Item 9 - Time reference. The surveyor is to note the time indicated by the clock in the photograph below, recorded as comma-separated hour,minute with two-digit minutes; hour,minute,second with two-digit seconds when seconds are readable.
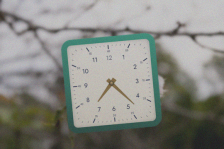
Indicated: 7,23
